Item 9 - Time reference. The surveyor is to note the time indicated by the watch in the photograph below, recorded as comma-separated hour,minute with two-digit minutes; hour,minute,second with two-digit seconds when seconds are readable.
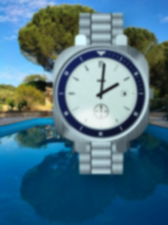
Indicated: 2,01
